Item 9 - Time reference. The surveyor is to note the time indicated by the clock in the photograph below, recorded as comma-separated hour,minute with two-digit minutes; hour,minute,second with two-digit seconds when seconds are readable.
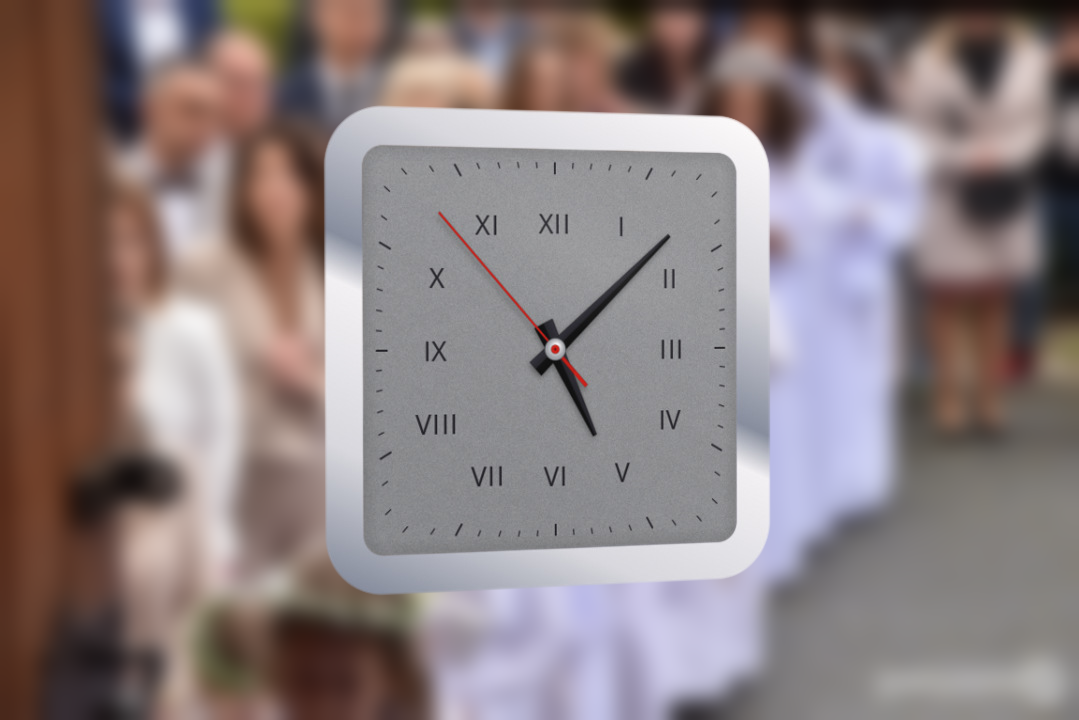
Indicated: 5,07,53
